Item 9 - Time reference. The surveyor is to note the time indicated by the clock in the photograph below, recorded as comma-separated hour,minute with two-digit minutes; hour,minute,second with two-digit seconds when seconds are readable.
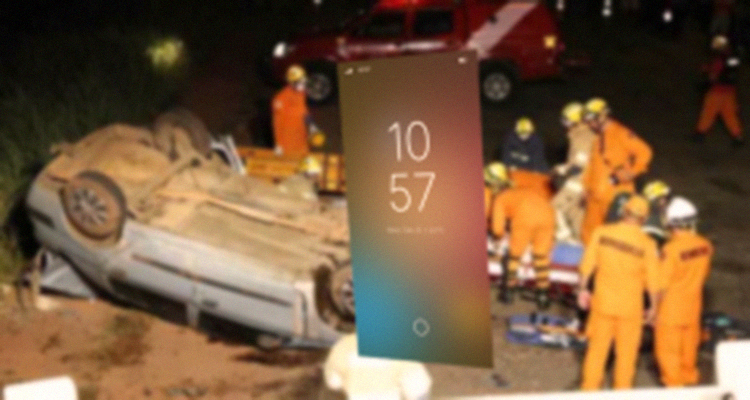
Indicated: 10,57
